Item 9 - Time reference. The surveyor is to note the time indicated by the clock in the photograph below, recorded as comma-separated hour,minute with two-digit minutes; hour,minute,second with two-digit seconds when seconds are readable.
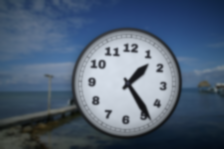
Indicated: 1,24
